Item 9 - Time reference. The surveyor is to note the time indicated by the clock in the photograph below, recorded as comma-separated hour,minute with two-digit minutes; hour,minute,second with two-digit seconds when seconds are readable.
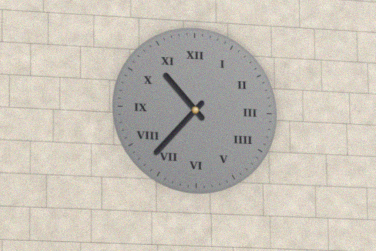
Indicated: 10,37
